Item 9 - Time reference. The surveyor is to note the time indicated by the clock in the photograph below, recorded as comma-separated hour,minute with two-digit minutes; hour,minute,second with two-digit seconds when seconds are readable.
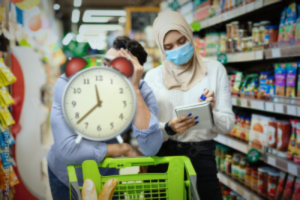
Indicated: 11,38
